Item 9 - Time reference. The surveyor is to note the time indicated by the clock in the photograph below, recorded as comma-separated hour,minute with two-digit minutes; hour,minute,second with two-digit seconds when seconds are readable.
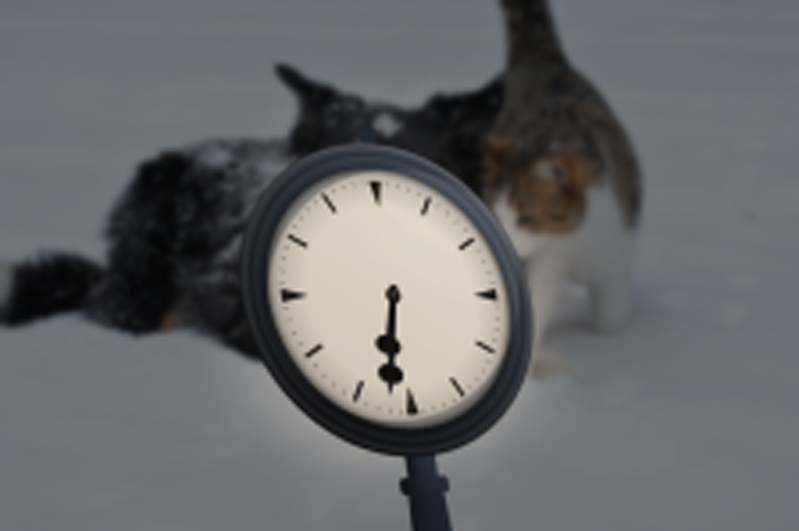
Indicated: 6,32
